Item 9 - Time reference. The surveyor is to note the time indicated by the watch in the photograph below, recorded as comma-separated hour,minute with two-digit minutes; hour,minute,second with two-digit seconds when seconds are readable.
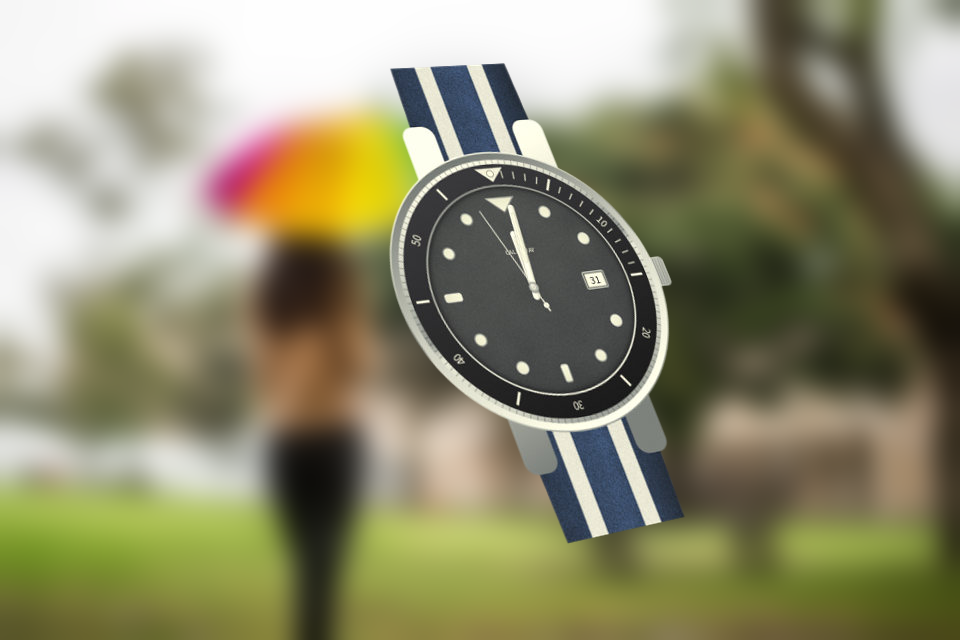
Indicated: 12,00,57
